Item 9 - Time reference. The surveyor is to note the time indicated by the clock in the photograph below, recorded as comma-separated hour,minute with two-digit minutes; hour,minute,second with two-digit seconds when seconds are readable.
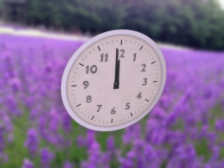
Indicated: 11,59
